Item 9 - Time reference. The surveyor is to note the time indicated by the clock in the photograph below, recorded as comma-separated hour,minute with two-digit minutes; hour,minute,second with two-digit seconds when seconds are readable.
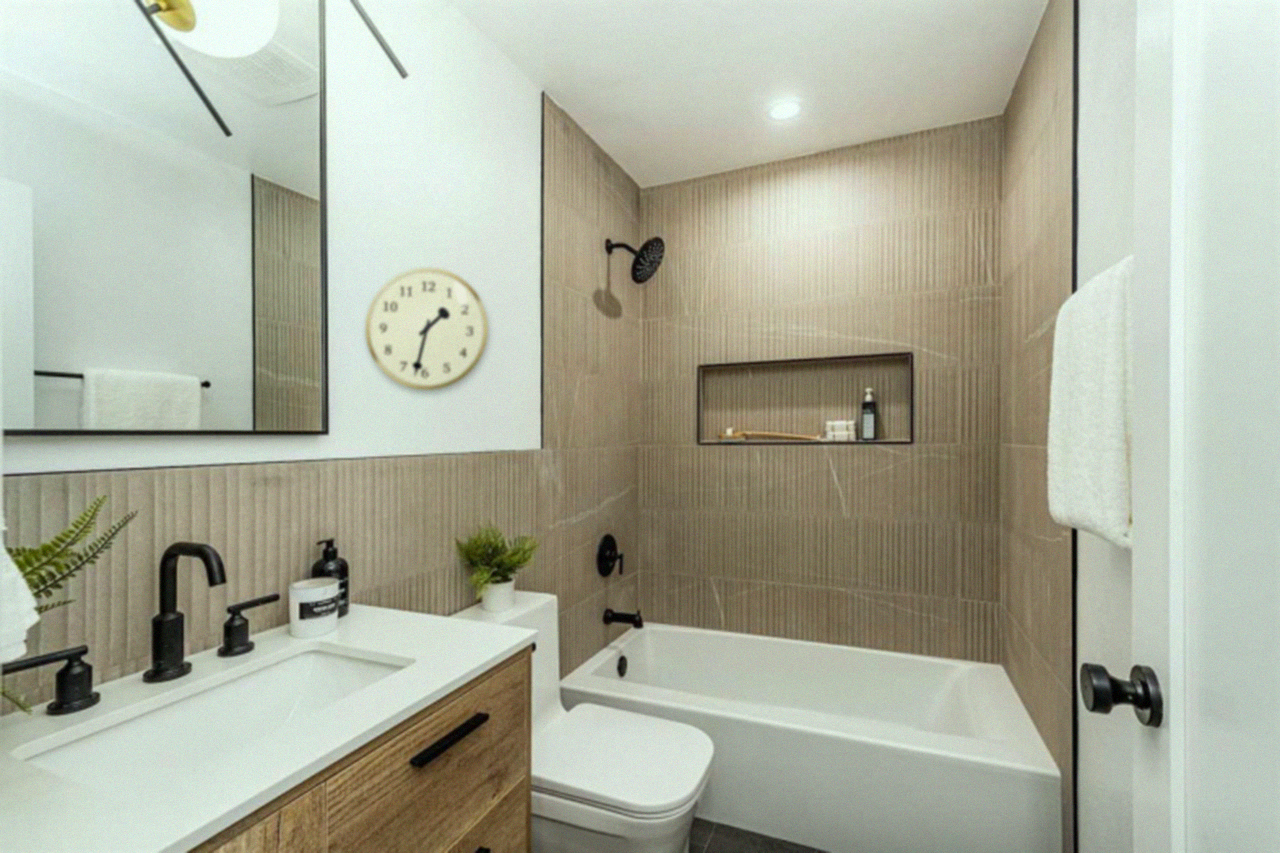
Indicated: 1,32
